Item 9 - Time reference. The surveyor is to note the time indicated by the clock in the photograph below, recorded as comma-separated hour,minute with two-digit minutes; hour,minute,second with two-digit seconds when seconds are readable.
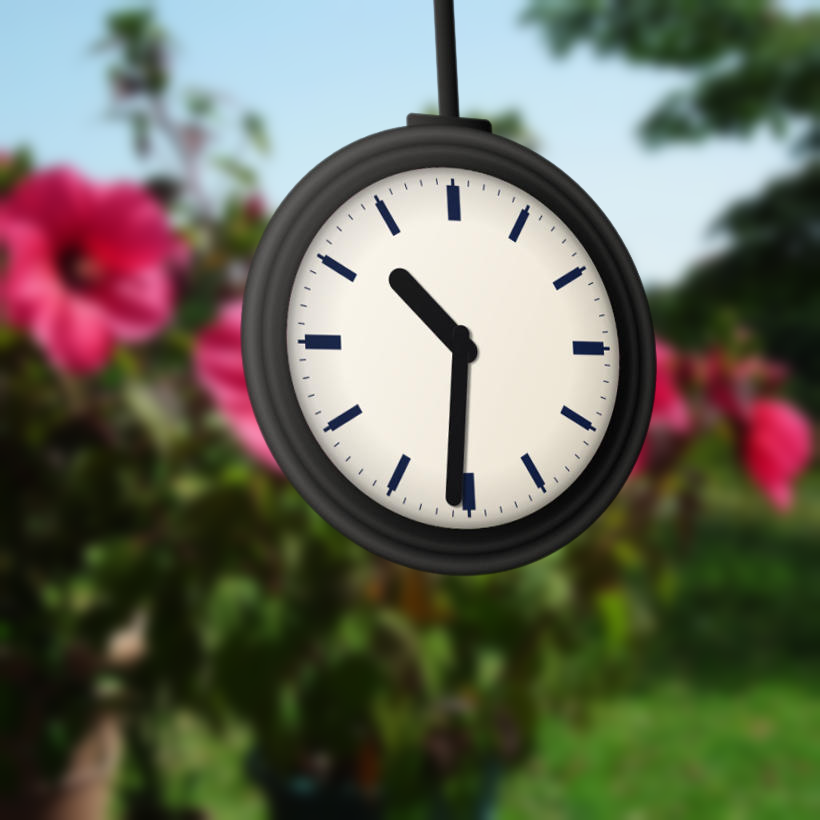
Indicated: 10,31
